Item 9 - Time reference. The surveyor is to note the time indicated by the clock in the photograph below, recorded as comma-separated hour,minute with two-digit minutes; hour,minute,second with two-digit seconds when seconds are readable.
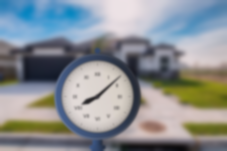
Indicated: 8,08
